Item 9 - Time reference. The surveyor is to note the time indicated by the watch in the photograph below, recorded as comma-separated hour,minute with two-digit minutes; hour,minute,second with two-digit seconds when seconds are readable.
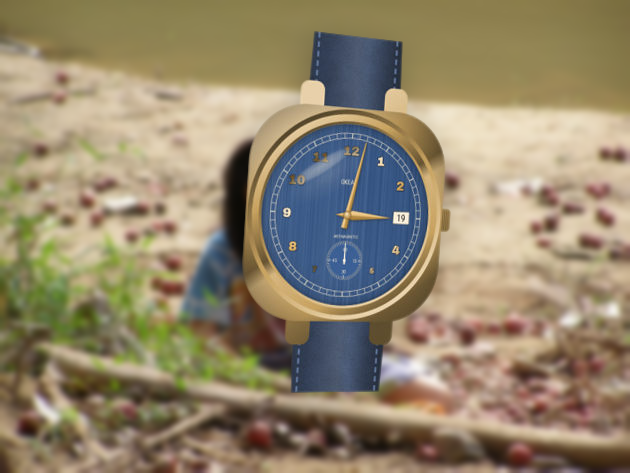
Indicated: 3,02
